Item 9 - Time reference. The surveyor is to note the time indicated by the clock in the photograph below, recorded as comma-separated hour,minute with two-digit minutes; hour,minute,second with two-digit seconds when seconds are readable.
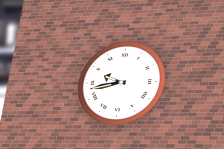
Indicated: 9,43
